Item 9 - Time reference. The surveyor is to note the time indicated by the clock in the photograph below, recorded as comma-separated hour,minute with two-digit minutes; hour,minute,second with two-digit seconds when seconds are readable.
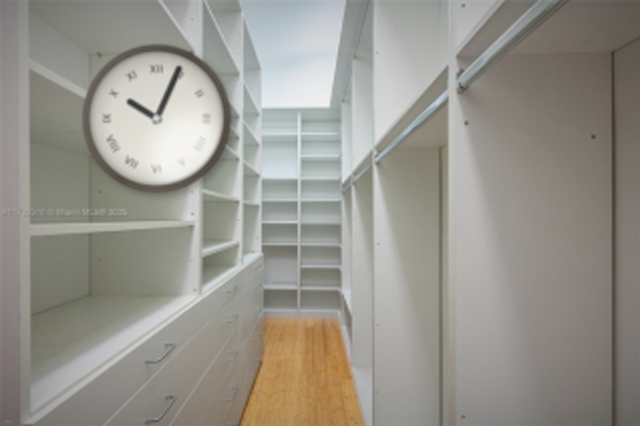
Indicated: 10,04
